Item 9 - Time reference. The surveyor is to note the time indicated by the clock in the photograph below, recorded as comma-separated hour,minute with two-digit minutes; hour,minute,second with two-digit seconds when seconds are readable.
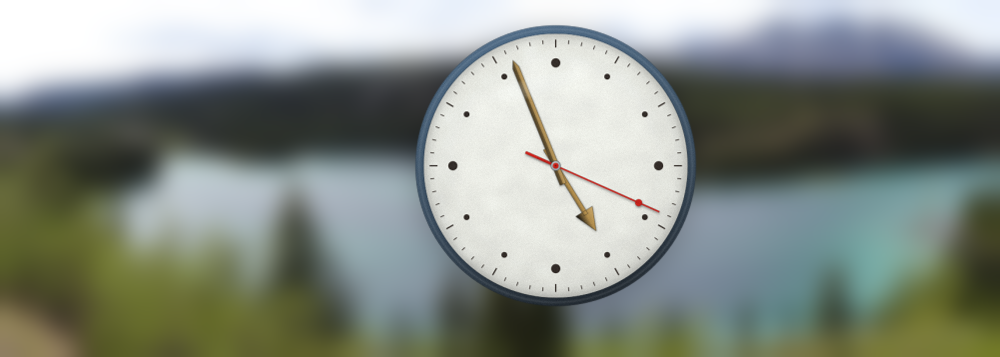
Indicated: 4,56,19
